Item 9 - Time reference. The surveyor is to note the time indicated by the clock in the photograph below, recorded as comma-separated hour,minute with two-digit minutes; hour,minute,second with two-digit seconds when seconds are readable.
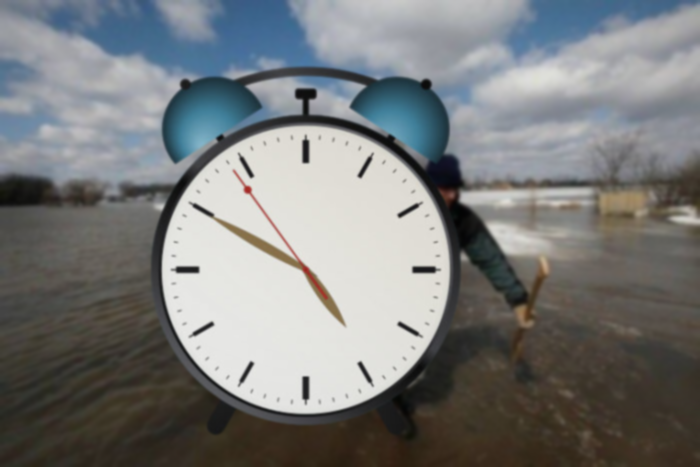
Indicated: 4,49,54
